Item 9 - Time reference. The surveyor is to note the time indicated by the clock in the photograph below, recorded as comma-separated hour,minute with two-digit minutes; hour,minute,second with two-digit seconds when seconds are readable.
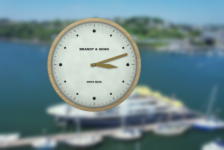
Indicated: 3,12
